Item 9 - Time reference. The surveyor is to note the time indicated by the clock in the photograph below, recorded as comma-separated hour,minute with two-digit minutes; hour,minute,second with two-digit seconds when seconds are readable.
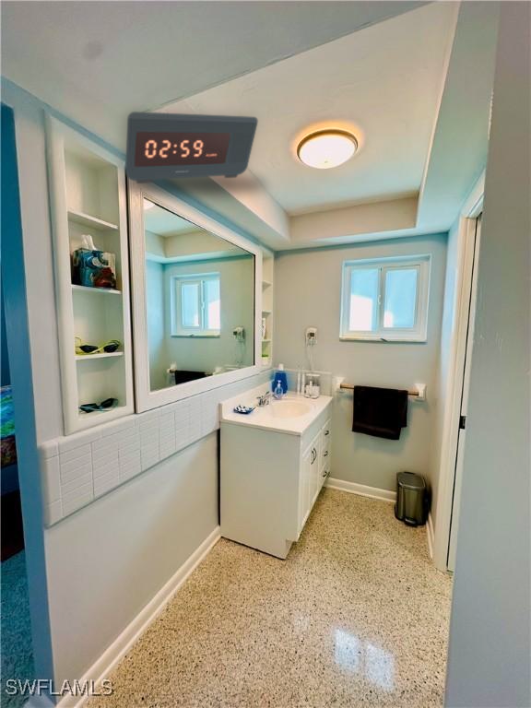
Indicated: 2,59
